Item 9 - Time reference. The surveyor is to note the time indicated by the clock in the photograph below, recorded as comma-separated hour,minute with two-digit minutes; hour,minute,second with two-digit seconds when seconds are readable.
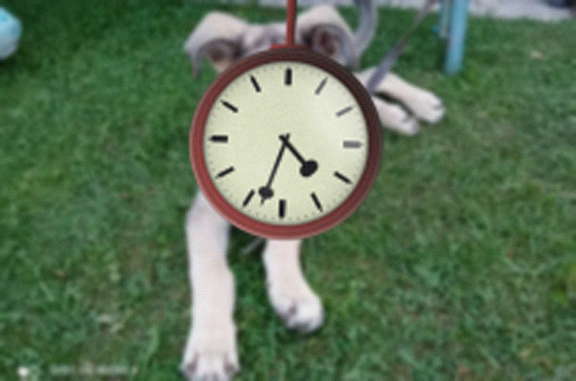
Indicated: 4,33
